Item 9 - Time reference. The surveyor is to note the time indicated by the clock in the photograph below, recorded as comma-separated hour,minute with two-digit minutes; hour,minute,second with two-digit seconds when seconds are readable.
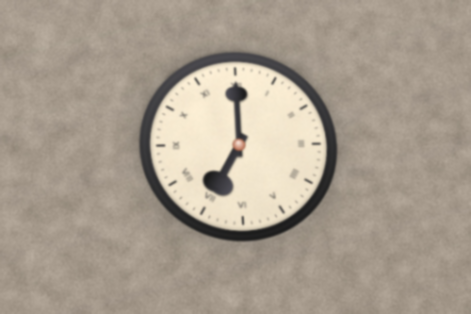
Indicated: 7,00
